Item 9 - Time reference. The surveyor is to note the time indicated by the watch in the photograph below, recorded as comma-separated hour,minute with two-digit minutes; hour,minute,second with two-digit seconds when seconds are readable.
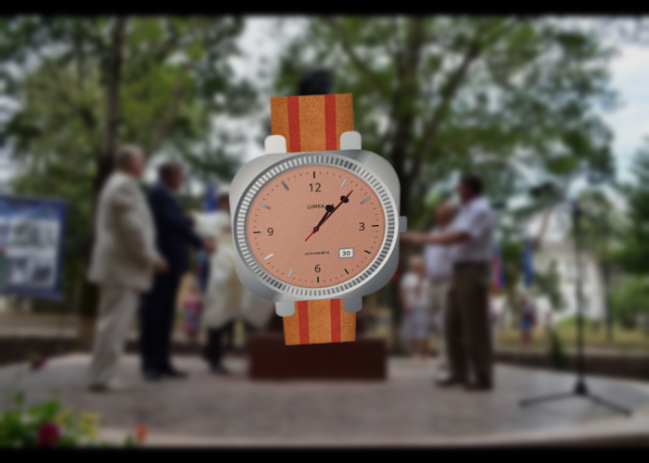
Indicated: 1,07,07
